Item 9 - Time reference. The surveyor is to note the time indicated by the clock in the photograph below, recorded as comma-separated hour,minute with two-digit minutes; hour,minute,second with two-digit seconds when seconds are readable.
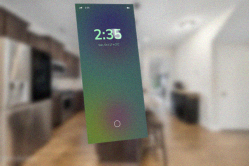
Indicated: 2,35
